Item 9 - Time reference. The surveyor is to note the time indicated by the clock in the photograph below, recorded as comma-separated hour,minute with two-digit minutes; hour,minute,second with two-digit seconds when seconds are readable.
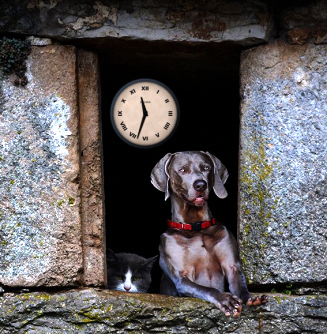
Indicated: 11,33
